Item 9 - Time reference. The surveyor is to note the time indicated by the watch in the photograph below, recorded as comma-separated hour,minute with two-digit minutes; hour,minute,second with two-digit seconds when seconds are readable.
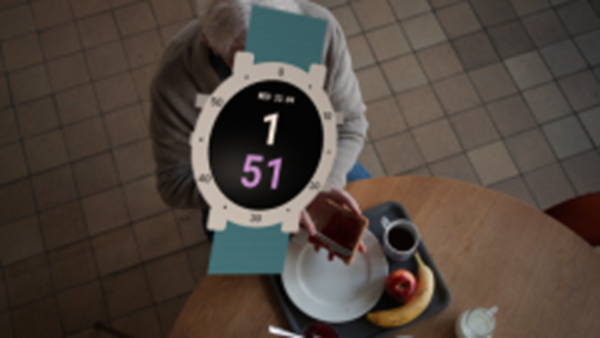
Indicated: 1,51
